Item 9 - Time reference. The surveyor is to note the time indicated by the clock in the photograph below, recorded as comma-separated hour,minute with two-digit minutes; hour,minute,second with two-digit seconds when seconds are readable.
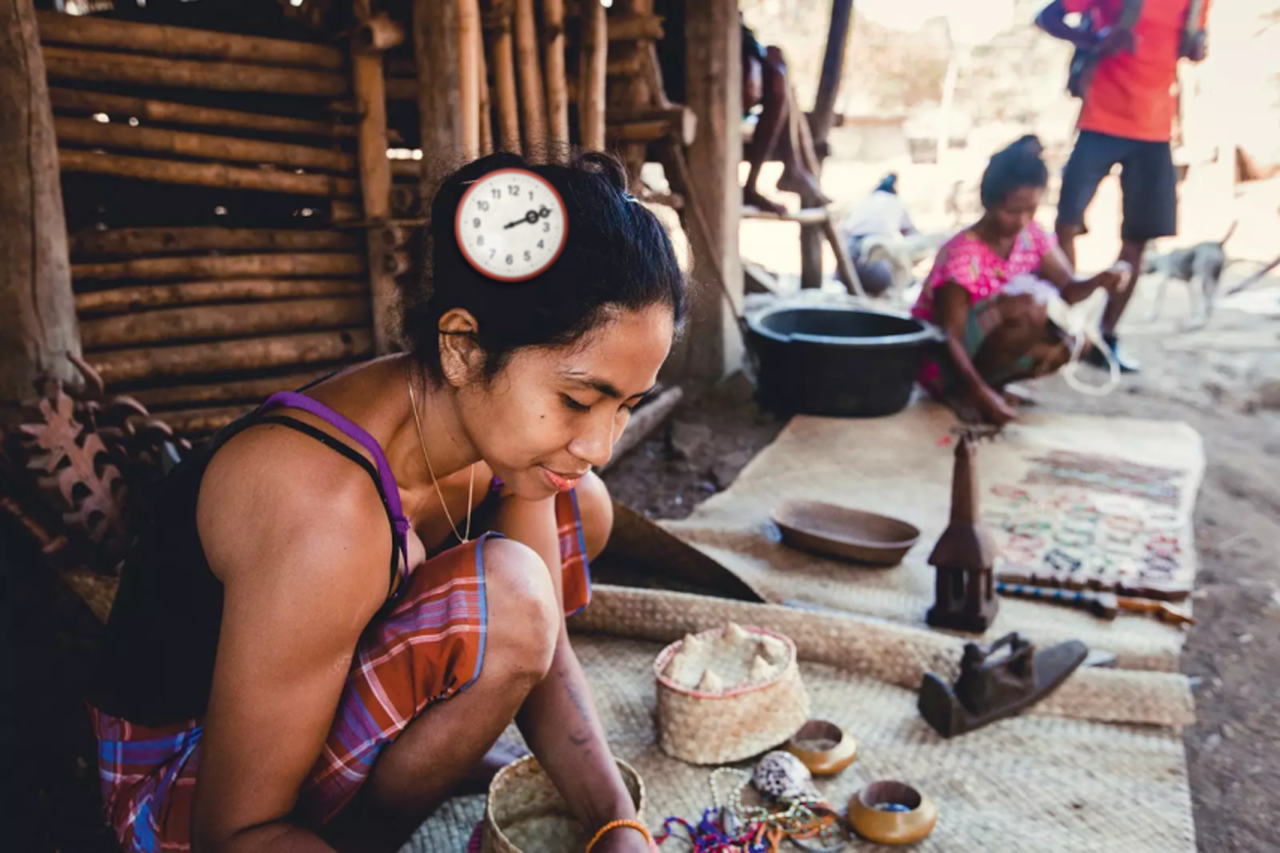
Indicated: 2,11
